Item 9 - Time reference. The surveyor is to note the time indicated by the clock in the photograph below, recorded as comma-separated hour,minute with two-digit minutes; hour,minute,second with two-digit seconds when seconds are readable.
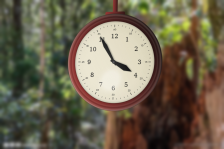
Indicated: 3,55
